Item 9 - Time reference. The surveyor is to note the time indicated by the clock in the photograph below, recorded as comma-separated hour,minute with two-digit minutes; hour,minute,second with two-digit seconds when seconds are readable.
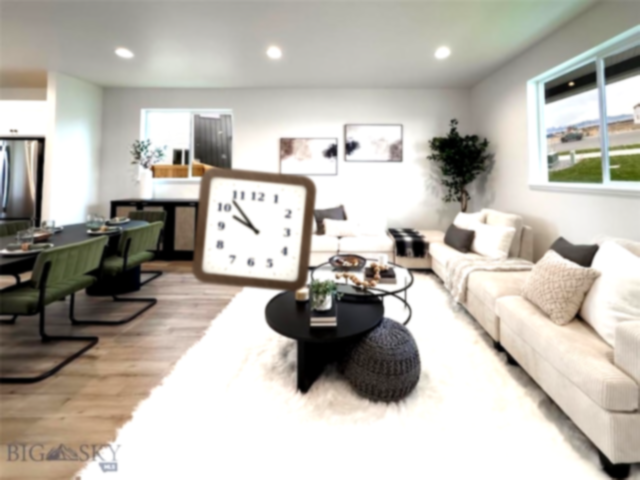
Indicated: 9,53
